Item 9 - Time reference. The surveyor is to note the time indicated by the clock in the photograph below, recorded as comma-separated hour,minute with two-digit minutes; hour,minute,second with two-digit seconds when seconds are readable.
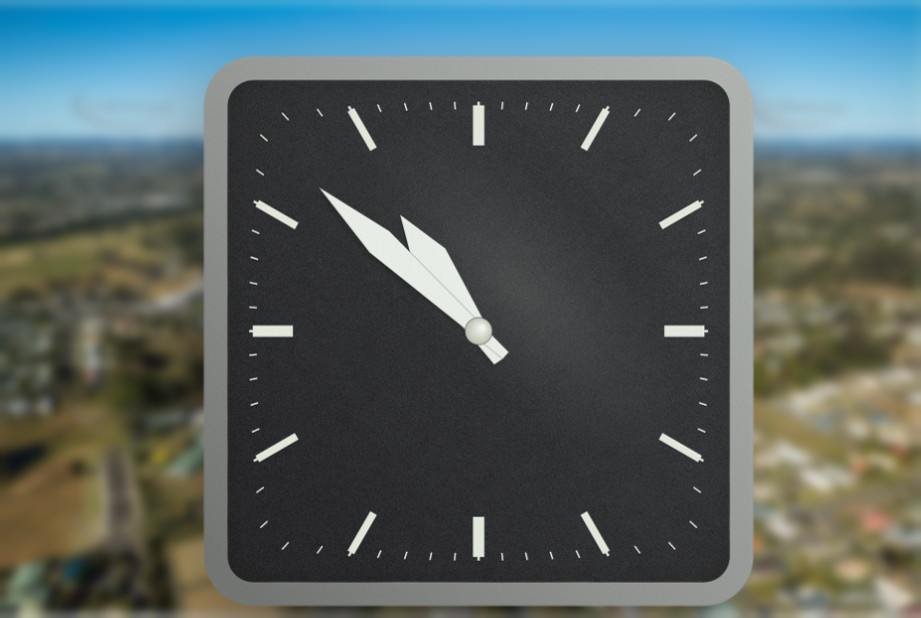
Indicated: 10,52
